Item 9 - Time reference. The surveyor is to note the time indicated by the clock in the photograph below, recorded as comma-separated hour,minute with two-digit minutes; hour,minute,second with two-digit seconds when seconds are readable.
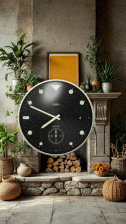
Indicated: 7,49
